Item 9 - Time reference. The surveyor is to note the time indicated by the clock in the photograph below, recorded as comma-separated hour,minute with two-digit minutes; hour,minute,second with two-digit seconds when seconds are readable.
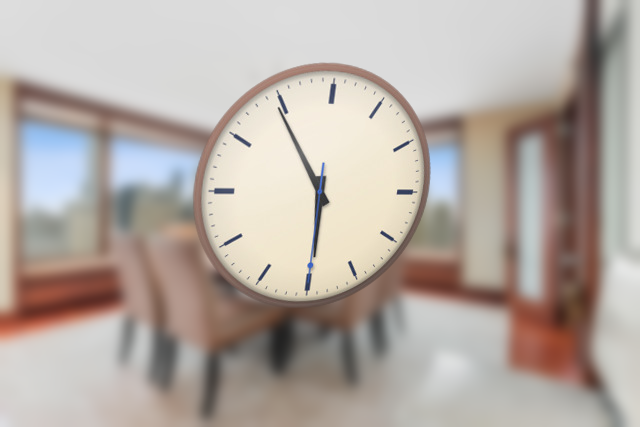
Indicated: 5,54,30
